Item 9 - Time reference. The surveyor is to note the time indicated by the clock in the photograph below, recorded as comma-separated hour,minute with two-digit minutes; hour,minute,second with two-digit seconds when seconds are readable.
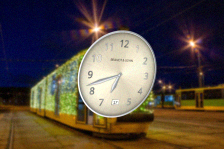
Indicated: 6,42
